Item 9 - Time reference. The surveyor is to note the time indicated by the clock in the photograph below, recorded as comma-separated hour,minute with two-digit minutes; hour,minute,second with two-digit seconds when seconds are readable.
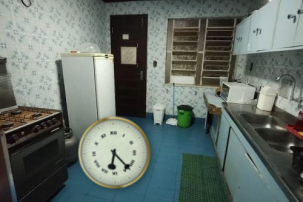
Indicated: 6,23
